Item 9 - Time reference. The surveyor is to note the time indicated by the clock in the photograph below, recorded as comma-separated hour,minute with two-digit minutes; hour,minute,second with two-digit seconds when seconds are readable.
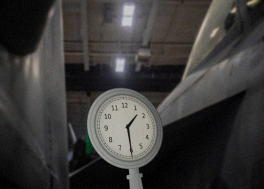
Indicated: 1,30
